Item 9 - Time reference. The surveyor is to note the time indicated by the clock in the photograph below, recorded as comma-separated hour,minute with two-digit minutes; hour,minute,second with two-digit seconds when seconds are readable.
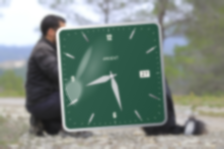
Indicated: 8,28
